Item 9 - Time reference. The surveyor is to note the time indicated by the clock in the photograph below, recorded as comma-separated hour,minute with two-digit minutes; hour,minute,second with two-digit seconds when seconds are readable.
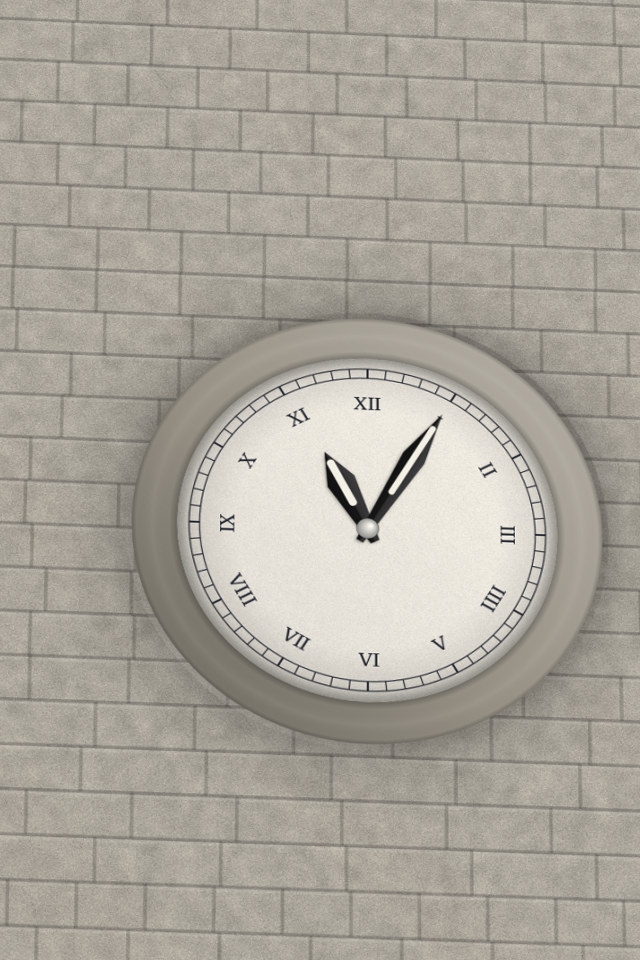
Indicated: 11,05
